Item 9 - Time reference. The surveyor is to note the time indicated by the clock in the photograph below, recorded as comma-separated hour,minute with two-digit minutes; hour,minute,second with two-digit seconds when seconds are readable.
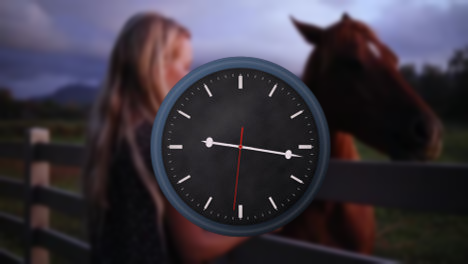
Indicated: 9,16,31
